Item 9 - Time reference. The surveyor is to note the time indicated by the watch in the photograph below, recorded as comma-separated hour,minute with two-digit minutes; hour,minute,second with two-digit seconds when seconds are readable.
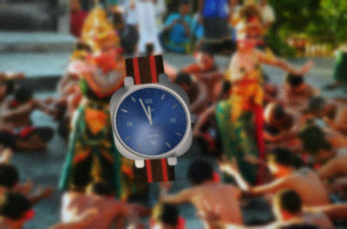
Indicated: 11,57
